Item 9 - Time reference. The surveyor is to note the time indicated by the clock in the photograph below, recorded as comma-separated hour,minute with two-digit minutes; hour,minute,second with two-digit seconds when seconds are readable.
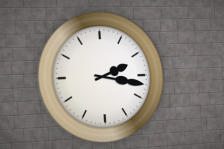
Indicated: 2,17
